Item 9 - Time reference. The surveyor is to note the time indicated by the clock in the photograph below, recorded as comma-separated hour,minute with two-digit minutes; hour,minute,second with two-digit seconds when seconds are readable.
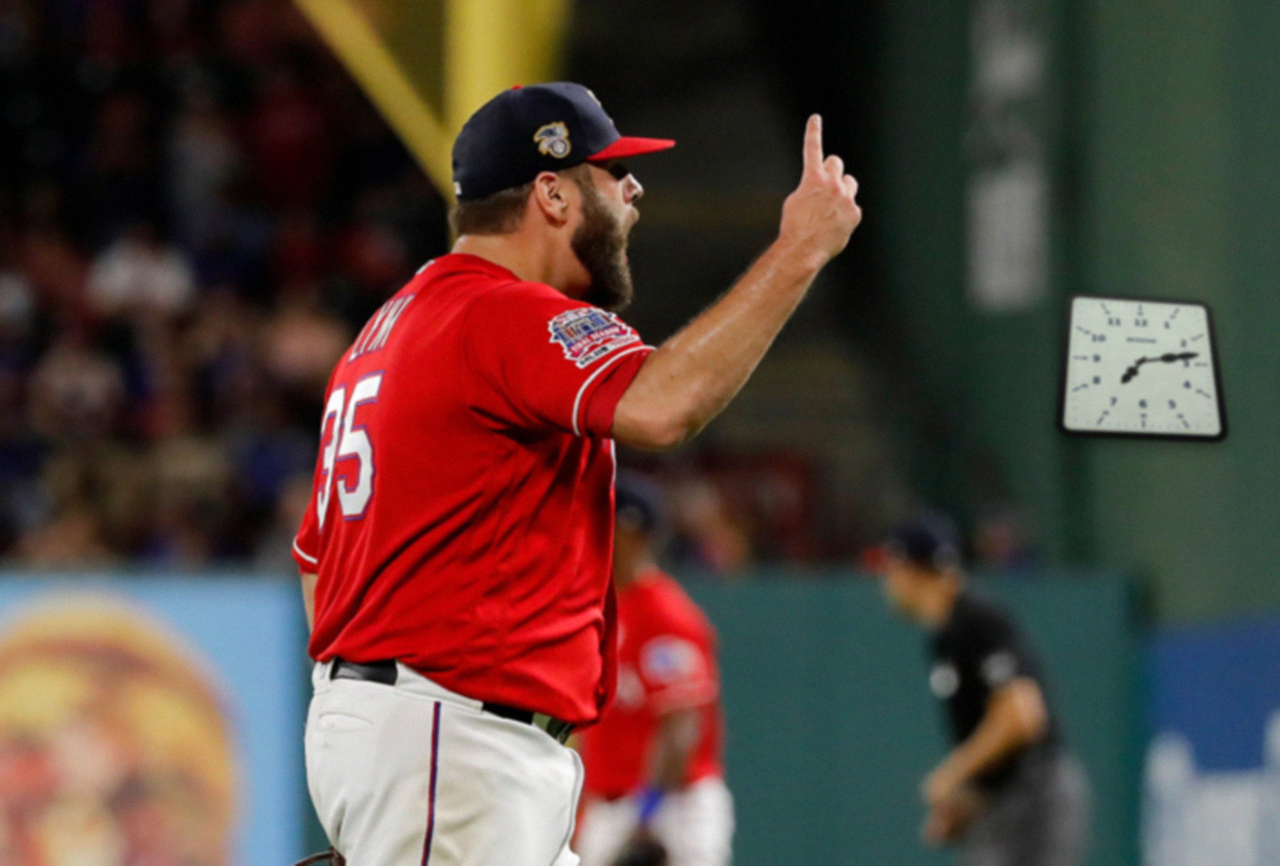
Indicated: 7,13
